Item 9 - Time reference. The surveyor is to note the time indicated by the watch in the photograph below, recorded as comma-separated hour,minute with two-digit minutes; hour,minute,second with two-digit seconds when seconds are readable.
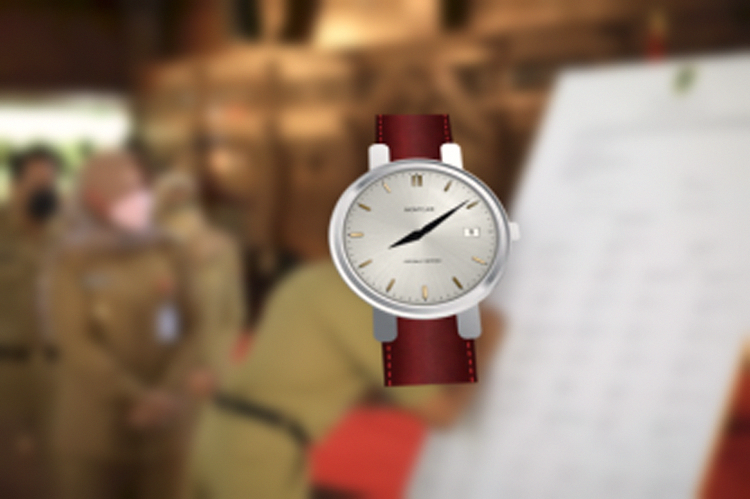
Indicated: 8,09
